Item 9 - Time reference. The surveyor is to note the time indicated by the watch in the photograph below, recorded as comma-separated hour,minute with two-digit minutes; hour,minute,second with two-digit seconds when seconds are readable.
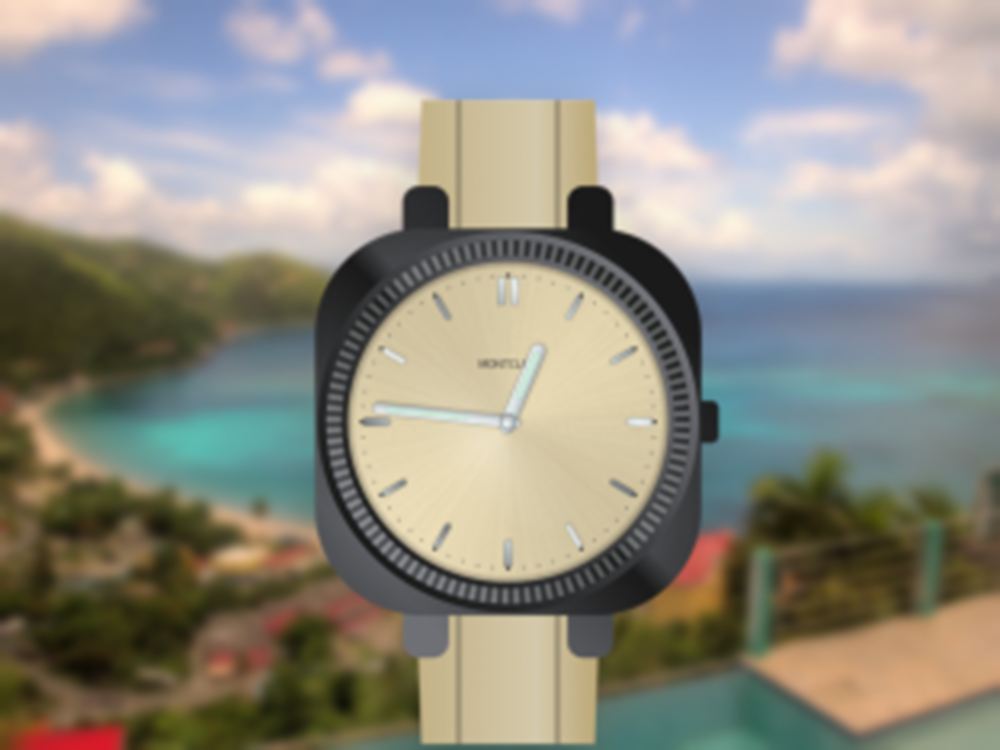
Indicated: 12,46
